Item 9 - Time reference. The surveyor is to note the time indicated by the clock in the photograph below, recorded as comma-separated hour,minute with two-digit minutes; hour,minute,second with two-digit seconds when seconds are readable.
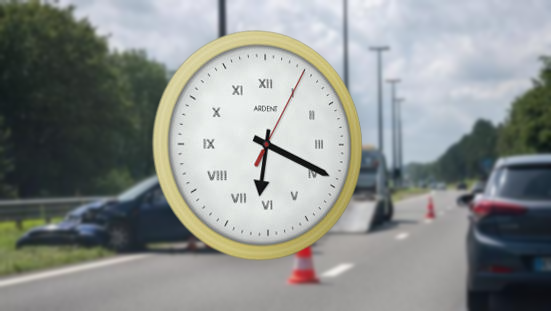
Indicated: 6,19,05
